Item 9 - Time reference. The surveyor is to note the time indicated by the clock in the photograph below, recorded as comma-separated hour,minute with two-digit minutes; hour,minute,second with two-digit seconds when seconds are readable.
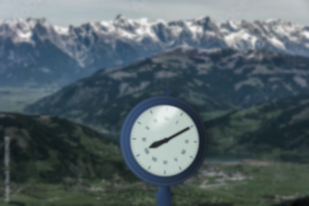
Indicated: 8,10
